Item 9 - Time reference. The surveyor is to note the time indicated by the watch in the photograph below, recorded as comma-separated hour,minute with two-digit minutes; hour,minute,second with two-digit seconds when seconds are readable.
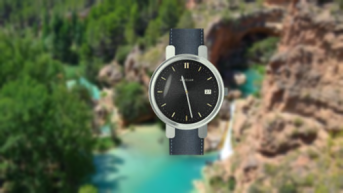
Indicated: 11,28
